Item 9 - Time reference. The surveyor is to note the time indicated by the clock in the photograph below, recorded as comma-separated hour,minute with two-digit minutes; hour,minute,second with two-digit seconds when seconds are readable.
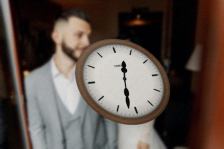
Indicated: 12,32
